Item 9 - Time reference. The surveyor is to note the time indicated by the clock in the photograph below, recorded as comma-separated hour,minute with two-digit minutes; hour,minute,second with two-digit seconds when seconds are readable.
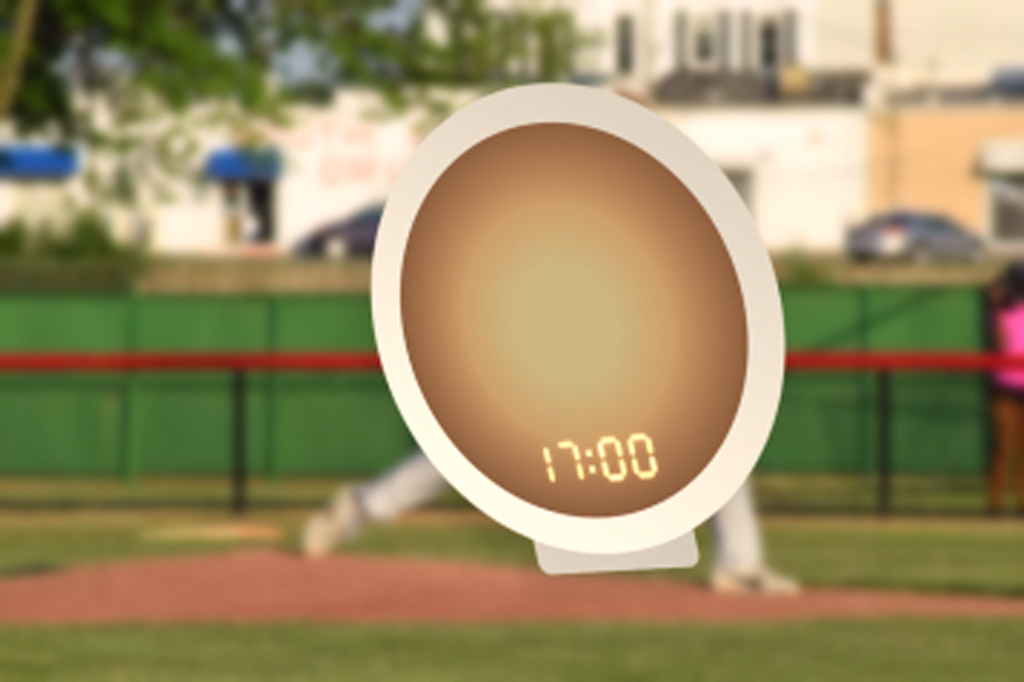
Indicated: 17,00
